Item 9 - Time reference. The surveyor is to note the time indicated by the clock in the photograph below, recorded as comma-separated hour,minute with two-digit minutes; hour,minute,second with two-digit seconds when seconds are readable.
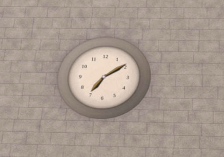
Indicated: 7,09
